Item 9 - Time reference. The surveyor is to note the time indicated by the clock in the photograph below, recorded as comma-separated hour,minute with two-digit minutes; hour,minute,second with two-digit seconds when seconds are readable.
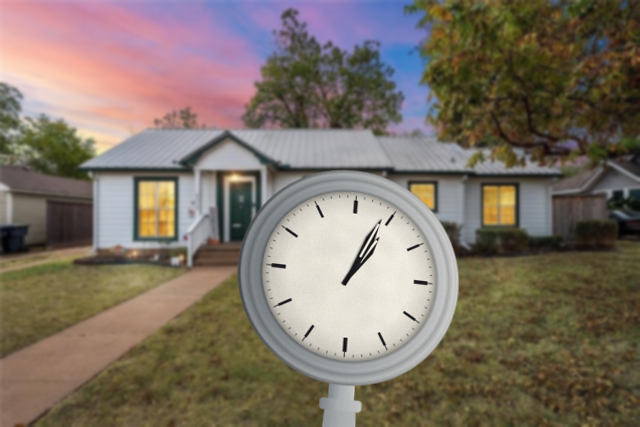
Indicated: 1,04
